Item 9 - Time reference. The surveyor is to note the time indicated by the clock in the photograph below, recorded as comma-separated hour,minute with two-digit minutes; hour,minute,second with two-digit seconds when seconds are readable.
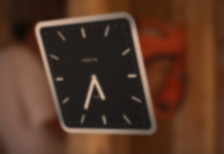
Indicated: 5,35
